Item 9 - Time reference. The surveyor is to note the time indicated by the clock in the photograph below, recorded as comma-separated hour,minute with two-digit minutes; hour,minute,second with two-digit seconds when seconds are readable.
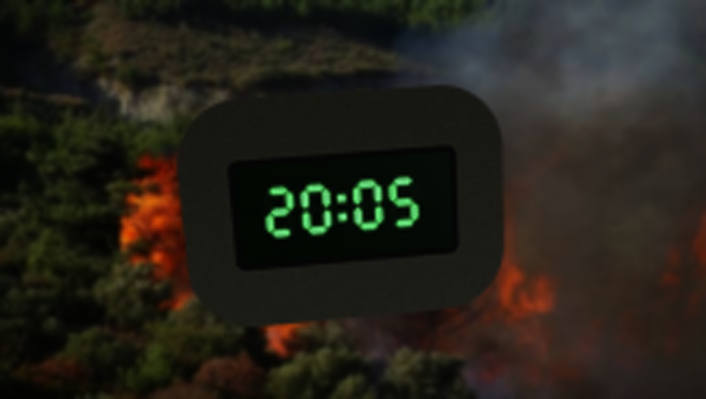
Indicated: 20,05
